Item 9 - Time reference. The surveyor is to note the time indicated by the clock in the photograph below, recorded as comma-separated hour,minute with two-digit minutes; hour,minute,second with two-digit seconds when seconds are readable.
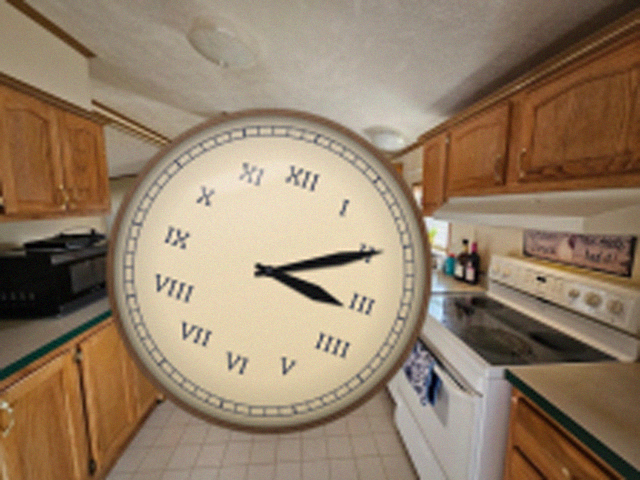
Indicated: 3,10
